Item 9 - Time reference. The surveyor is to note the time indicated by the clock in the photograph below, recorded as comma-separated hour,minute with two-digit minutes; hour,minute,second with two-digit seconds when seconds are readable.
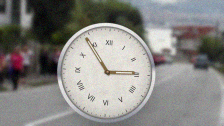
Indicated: 2,54
